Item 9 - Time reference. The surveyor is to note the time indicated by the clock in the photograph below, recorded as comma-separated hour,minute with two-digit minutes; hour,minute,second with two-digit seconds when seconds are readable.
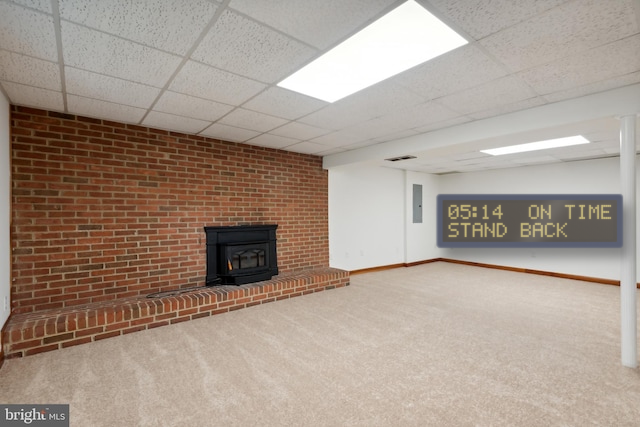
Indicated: 5,14
